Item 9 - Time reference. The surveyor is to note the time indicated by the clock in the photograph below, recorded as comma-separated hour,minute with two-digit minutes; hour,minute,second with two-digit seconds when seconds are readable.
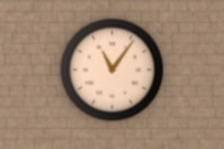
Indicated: 11,06
